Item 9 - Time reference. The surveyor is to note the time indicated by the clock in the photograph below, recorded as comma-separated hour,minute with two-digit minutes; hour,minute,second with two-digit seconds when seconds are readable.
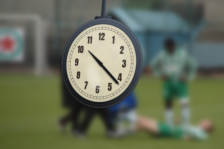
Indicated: 10,22
